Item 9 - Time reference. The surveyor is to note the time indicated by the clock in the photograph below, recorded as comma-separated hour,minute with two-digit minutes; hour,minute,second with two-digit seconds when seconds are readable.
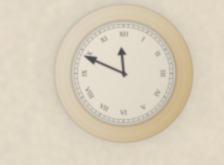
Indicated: 11,49
